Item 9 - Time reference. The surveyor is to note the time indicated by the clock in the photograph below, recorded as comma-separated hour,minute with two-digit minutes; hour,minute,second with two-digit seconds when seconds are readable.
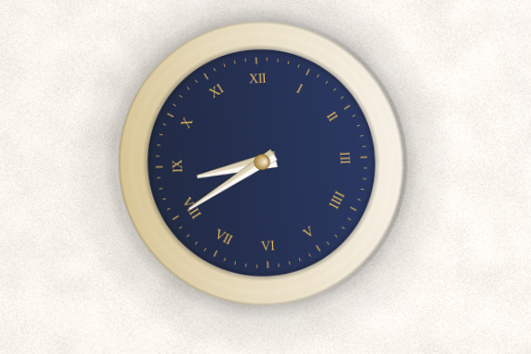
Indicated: 8,40
